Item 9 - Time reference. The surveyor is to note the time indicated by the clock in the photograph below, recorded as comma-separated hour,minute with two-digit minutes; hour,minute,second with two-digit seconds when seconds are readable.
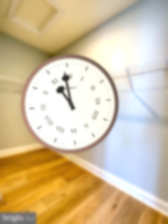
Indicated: 10,59
